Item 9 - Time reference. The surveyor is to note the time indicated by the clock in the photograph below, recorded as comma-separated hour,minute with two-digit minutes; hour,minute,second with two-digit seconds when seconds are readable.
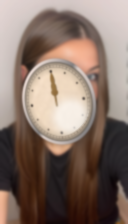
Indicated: 12,00
